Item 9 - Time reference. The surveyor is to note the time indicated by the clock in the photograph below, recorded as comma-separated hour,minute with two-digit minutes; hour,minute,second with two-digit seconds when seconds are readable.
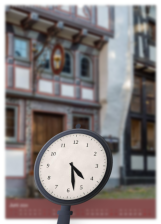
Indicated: 4,28
